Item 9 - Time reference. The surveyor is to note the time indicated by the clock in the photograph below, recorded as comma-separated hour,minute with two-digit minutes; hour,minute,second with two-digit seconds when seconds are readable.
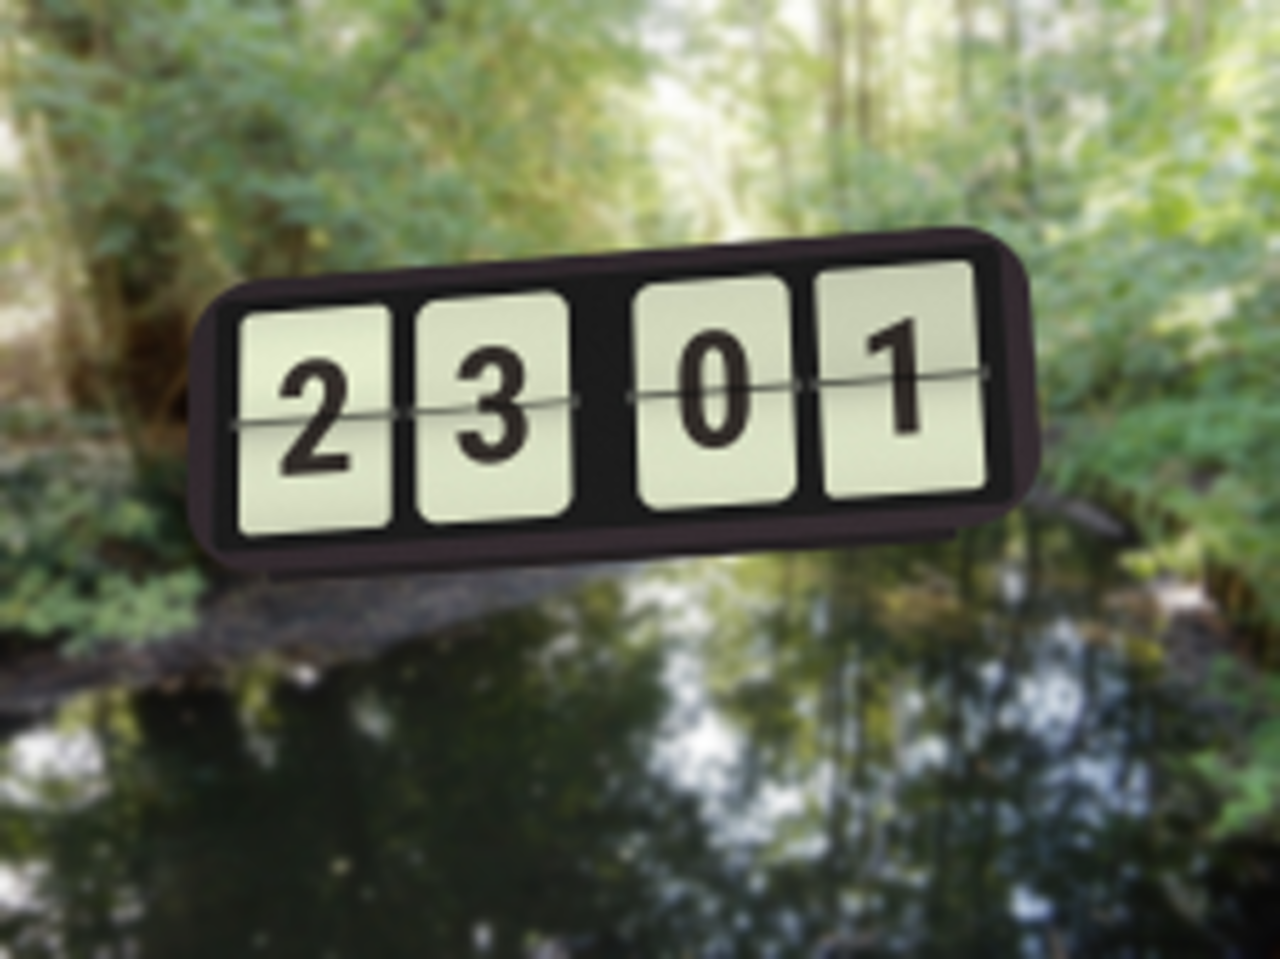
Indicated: 23,01
